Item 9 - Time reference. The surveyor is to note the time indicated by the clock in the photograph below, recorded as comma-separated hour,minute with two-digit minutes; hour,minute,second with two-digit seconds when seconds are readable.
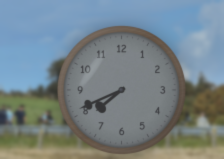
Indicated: 7,41
